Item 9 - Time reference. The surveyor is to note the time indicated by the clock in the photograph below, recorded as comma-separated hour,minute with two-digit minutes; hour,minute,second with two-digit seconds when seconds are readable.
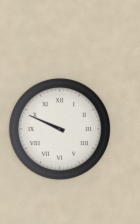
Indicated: 9,49
